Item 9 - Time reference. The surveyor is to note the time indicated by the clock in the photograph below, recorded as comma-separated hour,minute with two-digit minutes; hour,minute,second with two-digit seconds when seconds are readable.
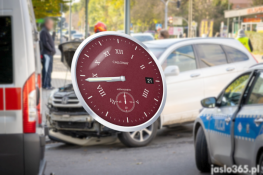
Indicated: 8,44
